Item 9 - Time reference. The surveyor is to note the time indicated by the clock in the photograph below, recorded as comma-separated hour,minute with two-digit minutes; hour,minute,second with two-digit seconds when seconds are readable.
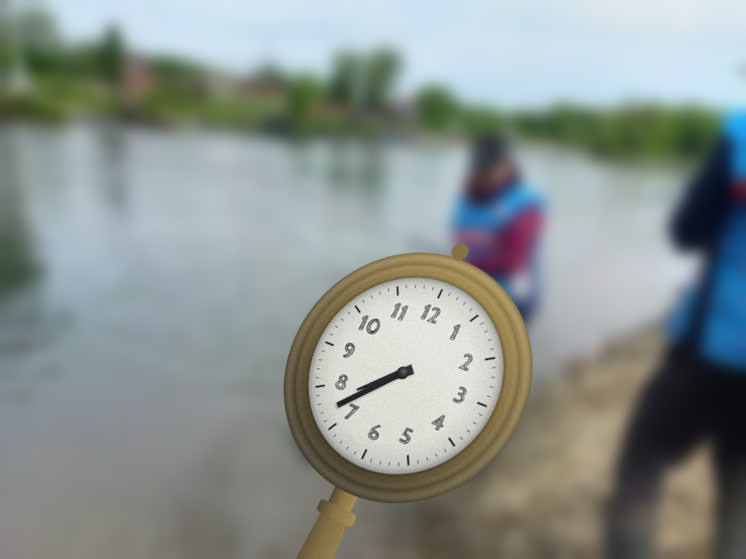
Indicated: 7,37
